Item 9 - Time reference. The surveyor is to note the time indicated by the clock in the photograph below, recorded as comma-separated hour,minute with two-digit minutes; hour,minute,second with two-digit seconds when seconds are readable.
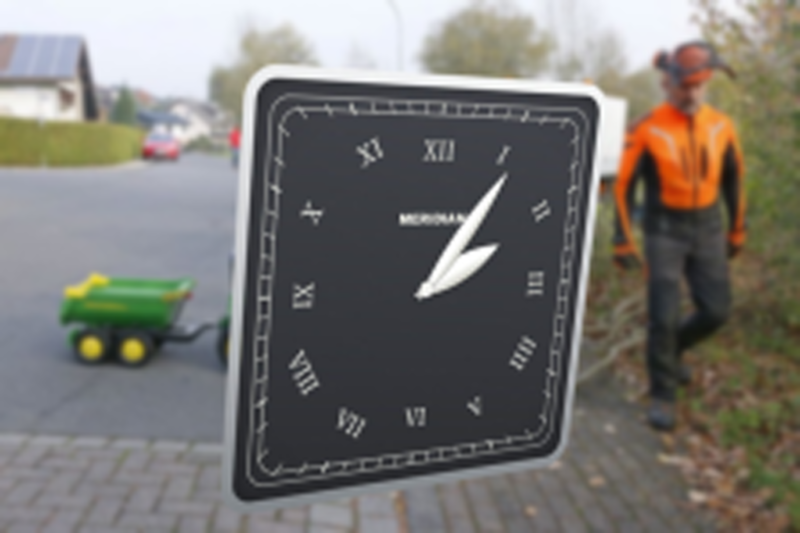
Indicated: 2,06
